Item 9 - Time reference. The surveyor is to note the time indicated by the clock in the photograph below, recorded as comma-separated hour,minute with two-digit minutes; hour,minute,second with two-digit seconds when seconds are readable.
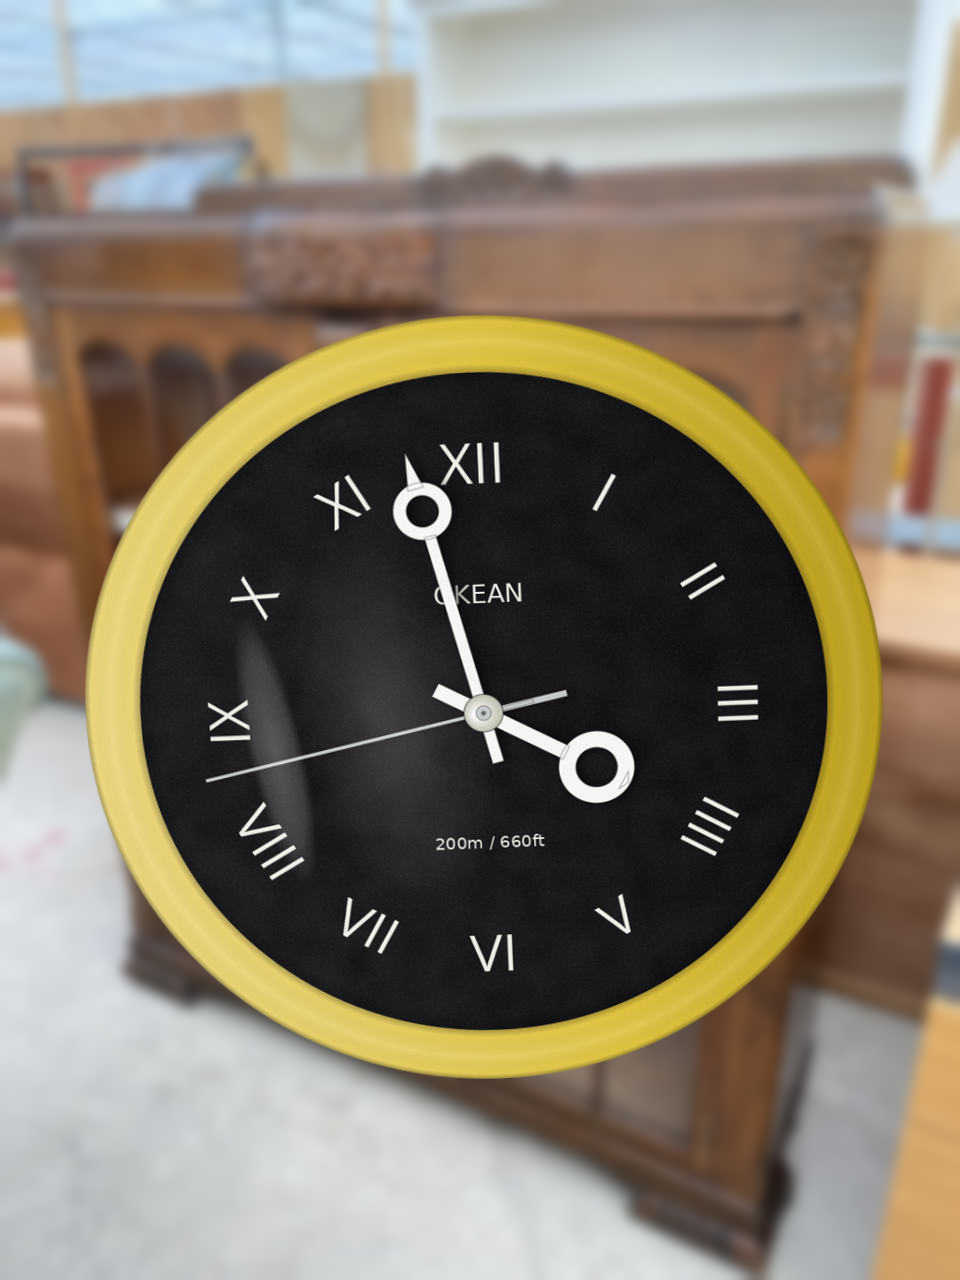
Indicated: 3,57,43
